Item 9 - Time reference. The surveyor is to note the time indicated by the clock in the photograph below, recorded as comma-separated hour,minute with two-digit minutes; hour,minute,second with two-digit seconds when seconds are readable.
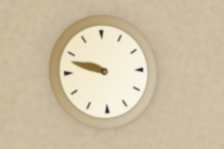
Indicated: 9,48
